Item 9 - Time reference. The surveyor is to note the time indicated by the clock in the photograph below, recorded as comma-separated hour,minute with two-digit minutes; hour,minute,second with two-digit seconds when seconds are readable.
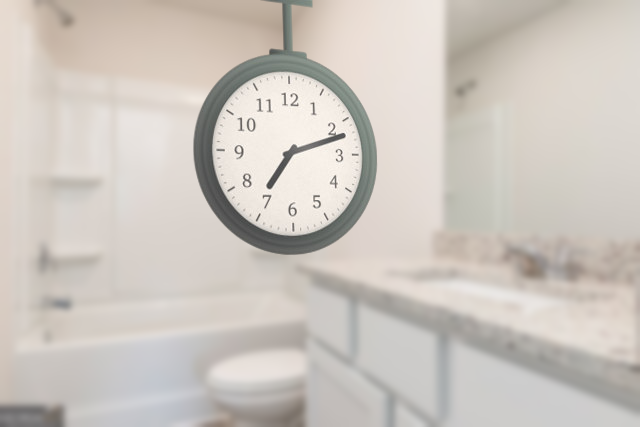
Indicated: 7,12
